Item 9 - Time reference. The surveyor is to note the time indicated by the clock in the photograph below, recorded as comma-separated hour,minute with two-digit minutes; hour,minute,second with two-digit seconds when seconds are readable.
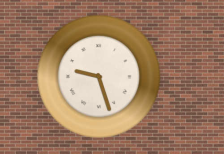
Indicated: 9,27
